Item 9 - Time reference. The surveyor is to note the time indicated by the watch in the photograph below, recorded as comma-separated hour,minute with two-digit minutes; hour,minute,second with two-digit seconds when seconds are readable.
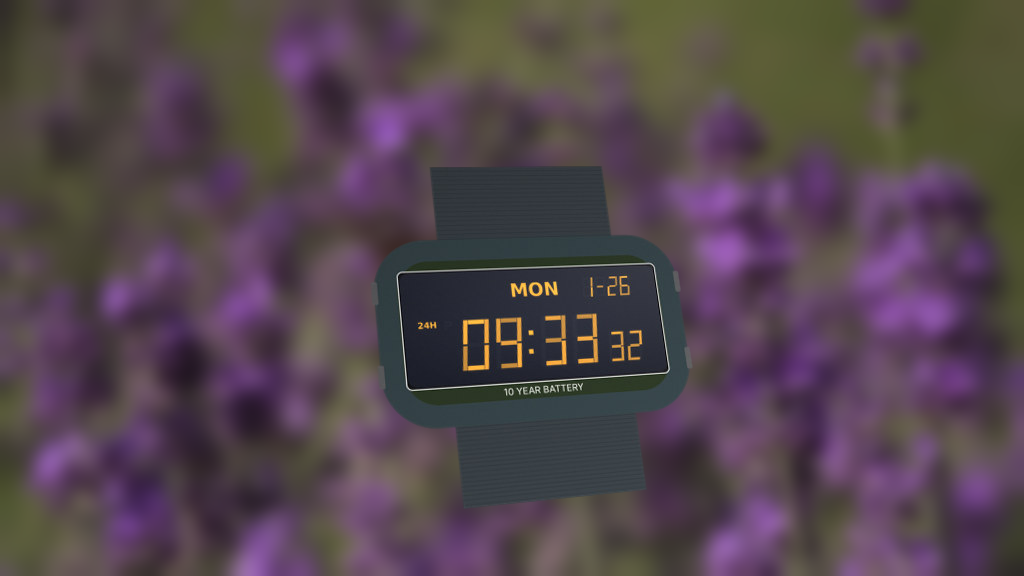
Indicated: 9,33,32
